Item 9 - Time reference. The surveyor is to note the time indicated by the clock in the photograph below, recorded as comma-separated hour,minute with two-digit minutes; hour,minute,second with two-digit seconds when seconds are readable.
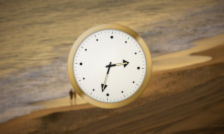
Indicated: 2,32
